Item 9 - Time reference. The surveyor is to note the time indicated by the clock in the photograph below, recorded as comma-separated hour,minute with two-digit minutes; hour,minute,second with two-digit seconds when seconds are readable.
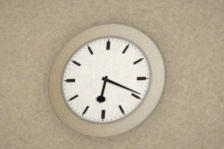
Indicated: 6,19
